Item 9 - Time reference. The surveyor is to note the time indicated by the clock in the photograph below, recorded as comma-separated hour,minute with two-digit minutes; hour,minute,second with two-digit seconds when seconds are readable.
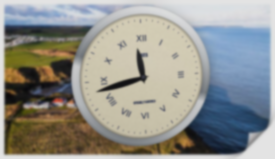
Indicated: 11,43
